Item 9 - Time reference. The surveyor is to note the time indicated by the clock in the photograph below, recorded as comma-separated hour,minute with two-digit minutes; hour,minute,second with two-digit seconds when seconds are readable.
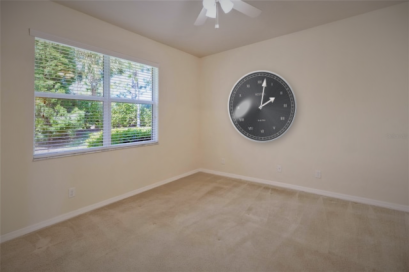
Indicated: 2,02
